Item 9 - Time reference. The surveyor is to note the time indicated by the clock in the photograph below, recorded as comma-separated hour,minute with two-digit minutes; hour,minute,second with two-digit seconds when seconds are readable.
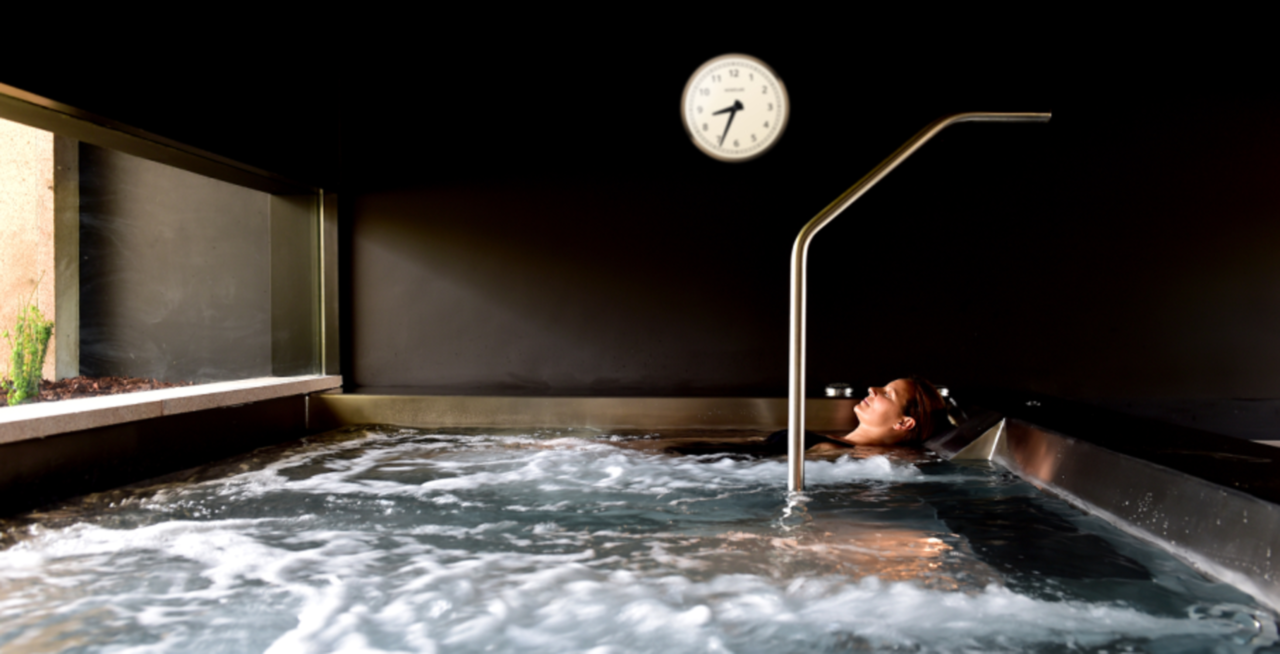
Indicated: 8,34
